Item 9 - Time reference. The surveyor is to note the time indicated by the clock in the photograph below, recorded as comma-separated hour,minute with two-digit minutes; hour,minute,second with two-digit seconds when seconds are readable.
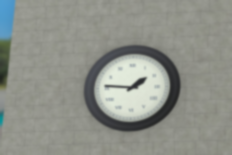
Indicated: 1,46
